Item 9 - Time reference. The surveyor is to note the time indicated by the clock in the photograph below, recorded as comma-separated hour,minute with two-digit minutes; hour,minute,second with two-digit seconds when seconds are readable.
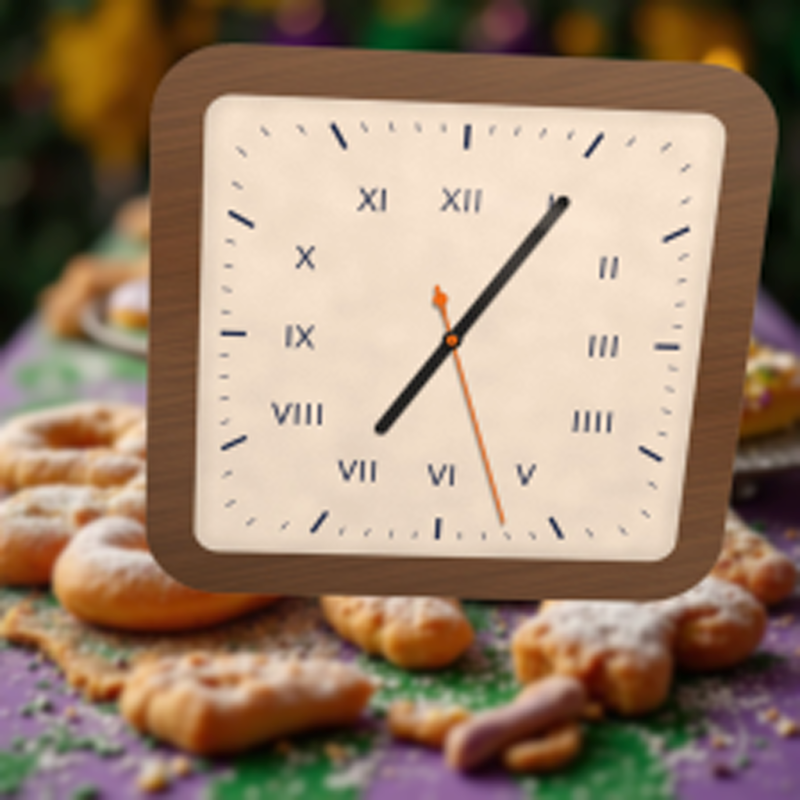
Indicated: 7,05,27
